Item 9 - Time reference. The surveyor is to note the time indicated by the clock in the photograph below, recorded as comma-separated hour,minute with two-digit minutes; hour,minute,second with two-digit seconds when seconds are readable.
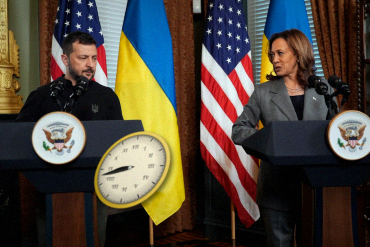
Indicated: 8,43
